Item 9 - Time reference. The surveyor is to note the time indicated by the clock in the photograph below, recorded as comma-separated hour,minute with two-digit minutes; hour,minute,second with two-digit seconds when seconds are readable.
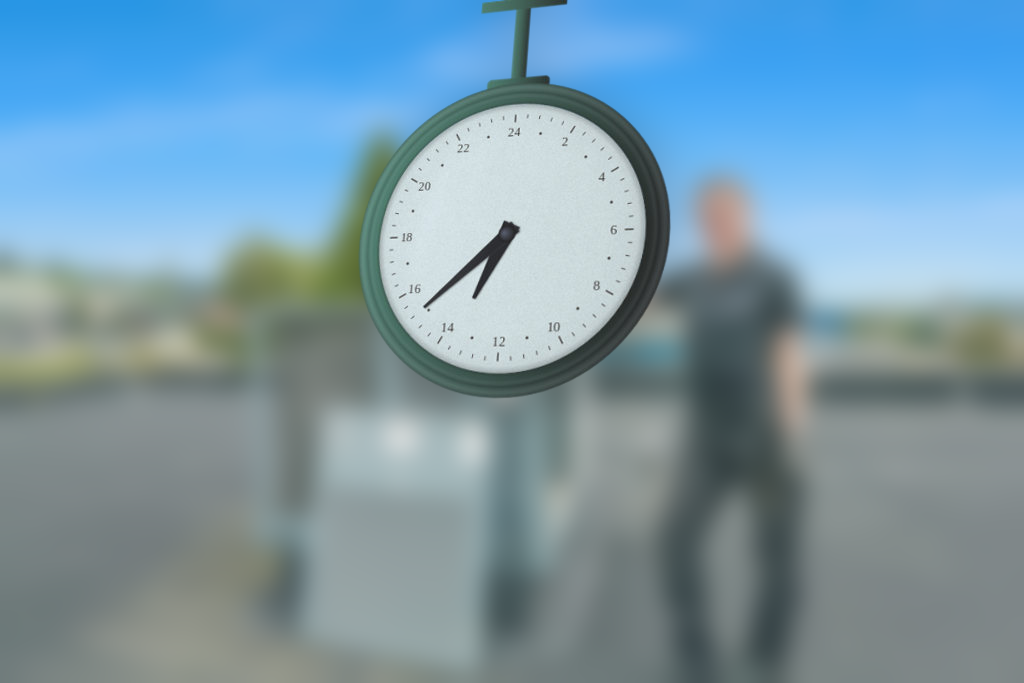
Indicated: 13,38
